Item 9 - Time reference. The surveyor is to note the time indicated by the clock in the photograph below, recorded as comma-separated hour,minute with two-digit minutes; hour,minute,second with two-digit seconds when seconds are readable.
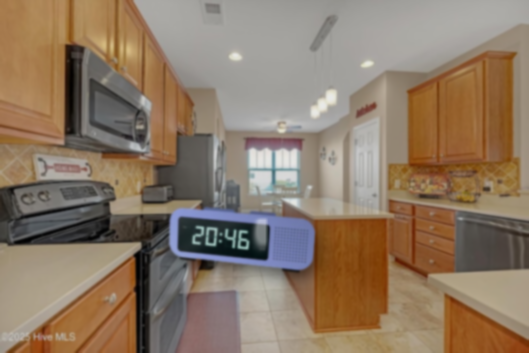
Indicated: 20,46
